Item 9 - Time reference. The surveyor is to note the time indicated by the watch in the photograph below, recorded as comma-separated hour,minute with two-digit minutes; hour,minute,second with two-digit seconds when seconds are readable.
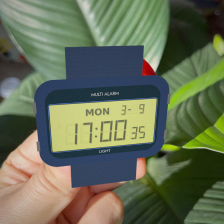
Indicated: 17,00,35
